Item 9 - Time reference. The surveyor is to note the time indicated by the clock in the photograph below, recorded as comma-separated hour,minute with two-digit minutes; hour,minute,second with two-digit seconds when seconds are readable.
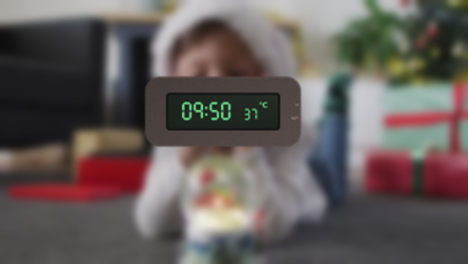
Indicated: 9,50
